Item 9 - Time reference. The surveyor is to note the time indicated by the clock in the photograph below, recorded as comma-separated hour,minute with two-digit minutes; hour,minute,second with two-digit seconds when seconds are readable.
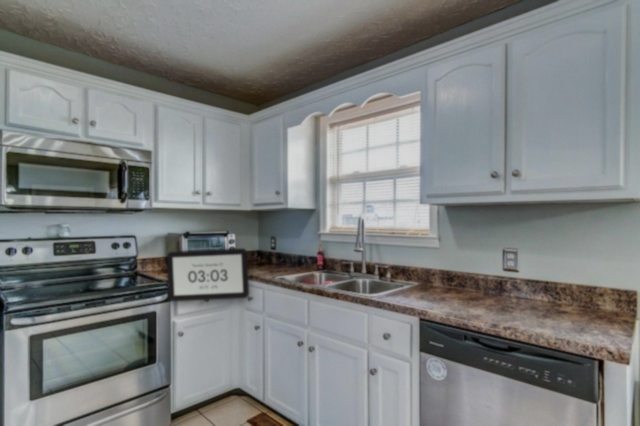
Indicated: 3,03
